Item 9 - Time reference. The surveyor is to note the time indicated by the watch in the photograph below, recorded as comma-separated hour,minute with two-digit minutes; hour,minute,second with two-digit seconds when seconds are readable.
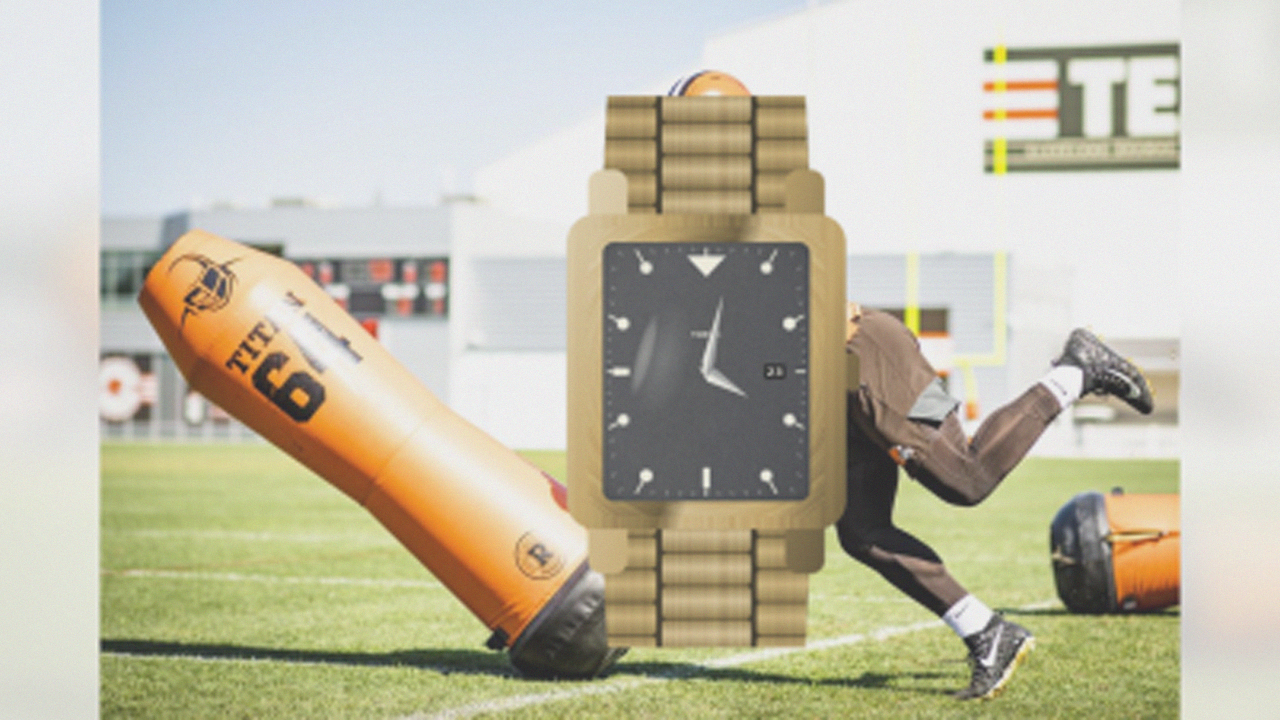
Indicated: 4,02
